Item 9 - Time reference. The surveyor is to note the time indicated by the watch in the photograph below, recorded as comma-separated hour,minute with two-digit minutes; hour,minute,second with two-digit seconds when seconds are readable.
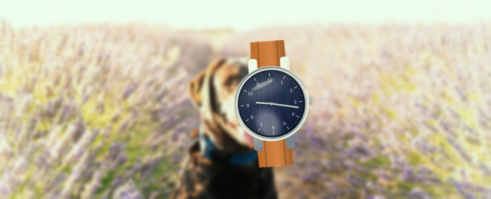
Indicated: 9,17
